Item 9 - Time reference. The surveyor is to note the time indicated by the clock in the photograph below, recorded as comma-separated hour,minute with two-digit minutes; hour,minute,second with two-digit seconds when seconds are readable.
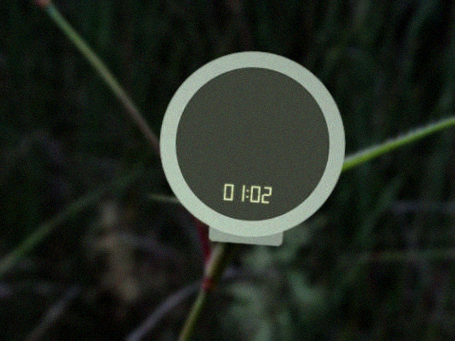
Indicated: 1,02
